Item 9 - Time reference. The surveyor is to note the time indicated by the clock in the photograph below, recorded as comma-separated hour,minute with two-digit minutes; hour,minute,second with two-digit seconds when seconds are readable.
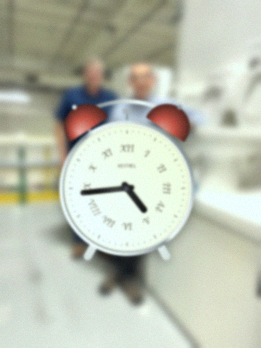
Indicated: 4,44
